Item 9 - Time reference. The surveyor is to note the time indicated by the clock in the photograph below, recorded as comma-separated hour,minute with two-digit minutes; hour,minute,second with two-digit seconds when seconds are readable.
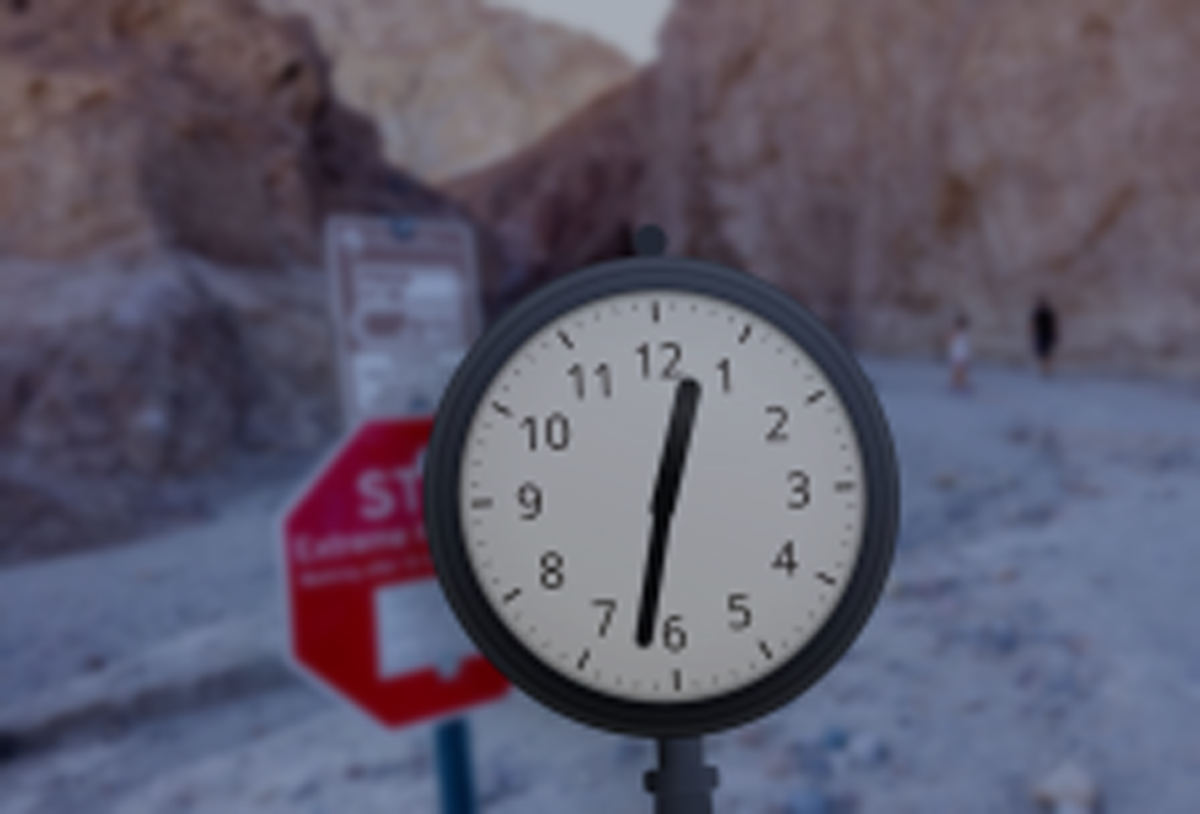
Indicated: 12,32
